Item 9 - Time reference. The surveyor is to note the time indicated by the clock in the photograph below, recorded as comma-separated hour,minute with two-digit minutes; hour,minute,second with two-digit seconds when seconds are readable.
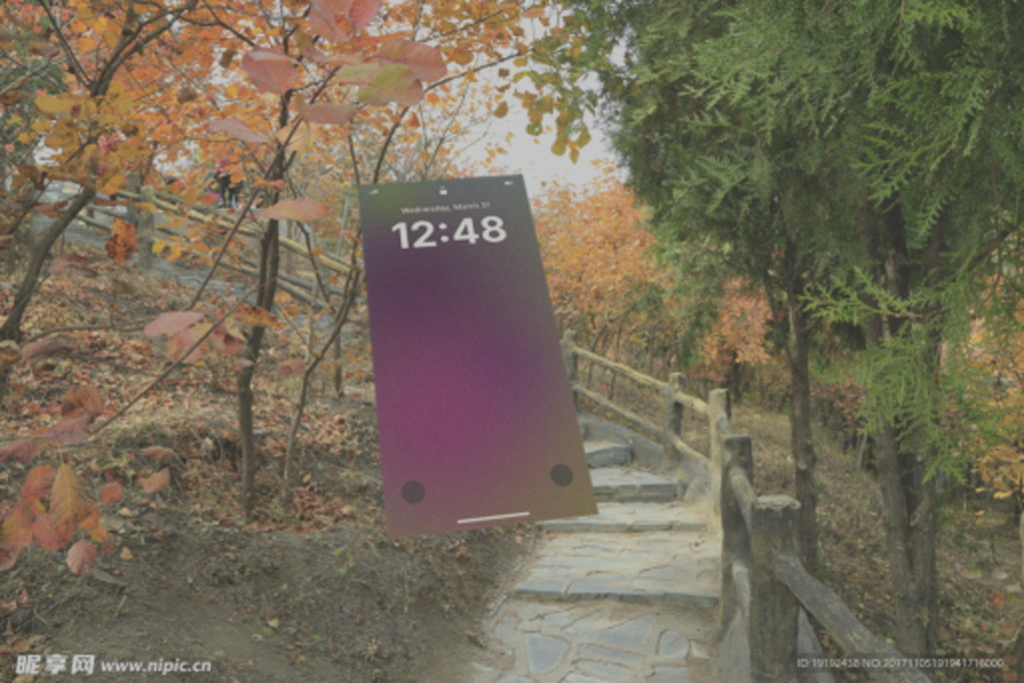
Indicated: 12,48
